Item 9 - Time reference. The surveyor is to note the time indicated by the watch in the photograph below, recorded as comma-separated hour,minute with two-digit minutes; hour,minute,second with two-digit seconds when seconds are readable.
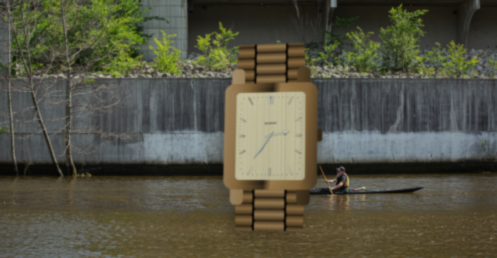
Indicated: 2,36
